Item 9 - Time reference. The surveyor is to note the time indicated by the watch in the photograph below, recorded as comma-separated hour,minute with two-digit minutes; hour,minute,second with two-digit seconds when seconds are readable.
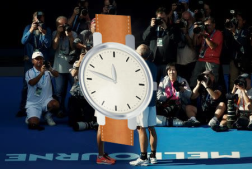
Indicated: 11,48
